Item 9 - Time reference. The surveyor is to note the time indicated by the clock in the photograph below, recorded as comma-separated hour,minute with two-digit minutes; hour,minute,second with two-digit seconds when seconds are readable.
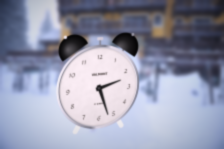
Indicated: 2,27
